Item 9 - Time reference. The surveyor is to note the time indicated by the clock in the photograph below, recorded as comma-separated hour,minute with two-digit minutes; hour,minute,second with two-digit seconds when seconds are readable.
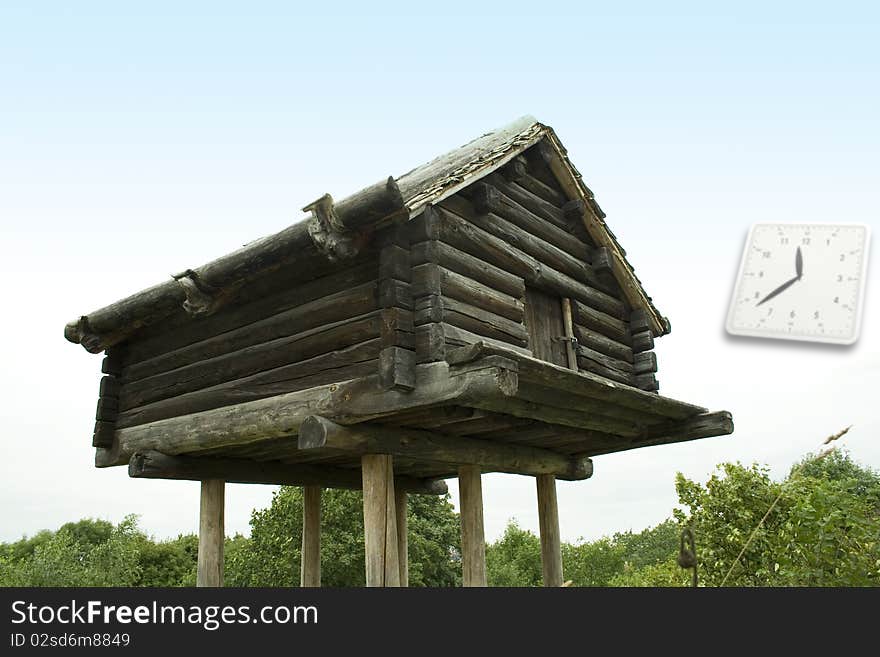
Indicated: 11,38
